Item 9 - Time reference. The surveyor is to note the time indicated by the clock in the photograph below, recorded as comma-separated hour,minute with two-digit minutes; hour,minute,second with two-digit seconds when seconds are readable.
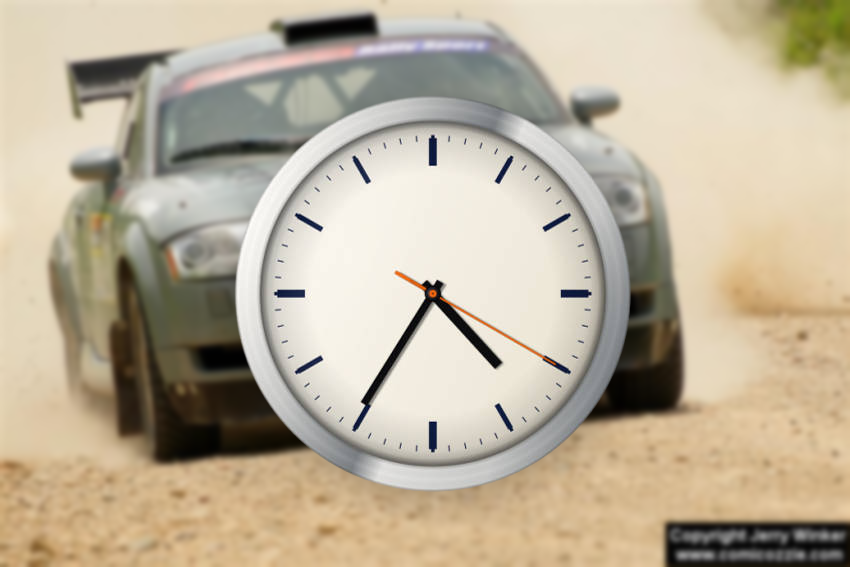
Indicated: 4,35,20
